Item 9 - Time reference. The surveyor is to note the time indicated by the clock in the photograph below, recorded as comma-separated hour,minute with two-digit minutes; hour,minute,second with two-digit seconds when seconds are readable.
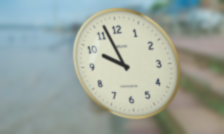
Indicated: 9,57
